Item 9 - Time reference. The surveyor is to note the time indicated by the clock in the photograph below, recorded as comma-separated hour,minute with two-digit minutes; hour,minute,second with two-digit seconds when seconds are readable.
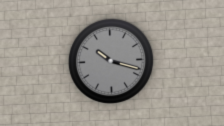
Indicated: 10,18
